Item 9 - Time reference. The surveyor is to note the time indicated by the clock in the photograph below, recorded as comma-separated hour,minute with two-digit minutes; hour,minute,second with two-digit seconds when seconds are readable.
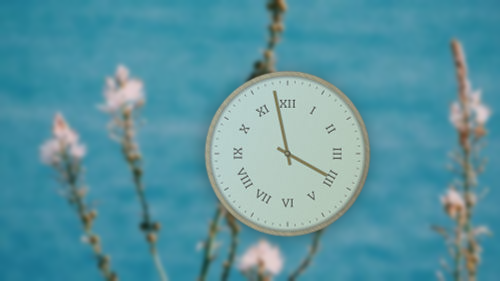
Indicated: 3,58
